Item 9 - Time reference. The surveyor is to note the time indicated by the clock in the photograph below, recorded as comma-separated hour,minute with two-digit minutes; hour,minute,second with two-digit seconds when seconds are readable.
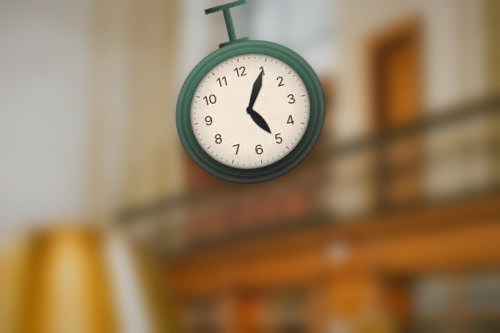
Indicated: 5,05
